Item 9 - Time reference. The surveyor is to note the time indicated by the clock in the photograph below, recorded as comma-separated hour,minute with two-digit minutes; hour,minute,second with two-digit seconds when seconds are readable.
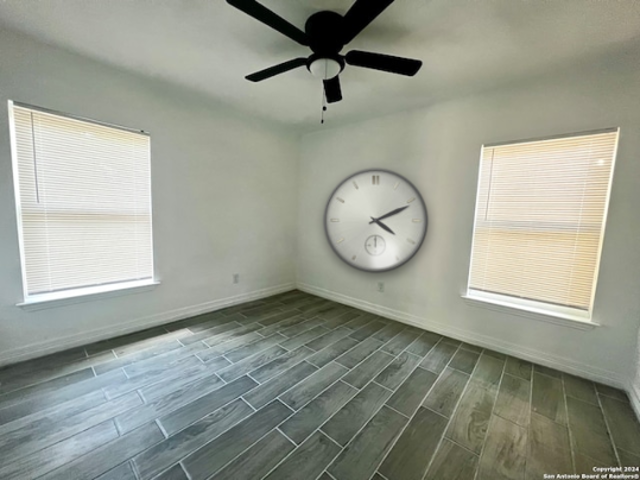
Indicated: 4,11
